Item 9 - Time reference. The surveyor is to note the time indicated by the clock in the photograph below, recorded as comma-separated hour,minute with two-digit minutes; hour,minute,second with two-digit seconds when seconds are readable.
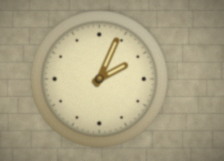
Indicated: 2,04
